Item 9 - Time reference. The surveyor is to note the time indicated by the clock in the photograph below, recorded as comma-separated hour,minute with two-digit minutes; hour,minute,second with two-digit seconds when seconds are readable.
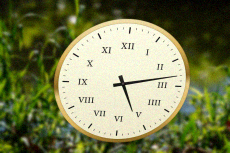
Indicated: 5,13
